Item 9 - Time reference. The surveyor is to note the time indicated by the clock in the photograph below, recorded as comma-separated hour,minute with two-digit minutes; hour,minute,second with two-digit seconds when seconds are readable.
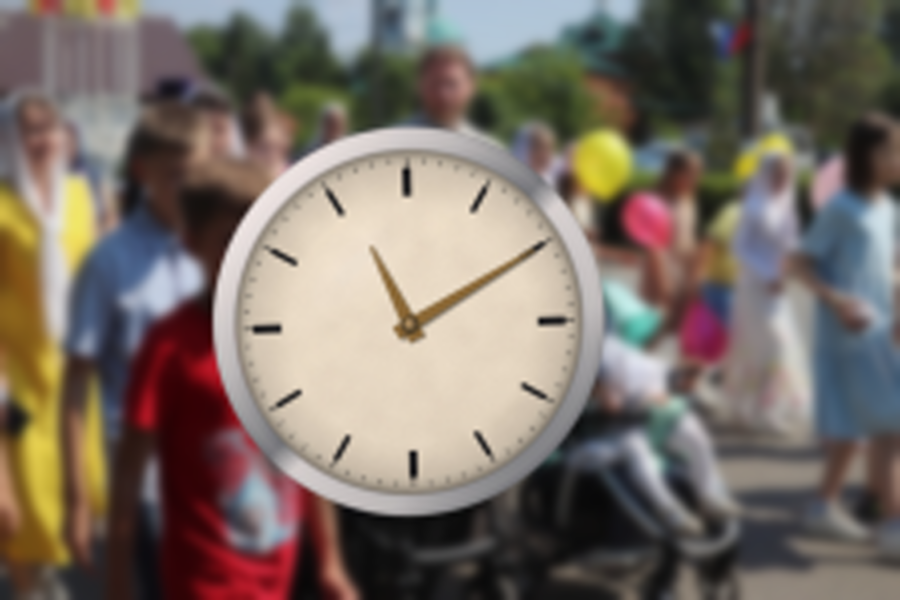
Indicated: 11,10
